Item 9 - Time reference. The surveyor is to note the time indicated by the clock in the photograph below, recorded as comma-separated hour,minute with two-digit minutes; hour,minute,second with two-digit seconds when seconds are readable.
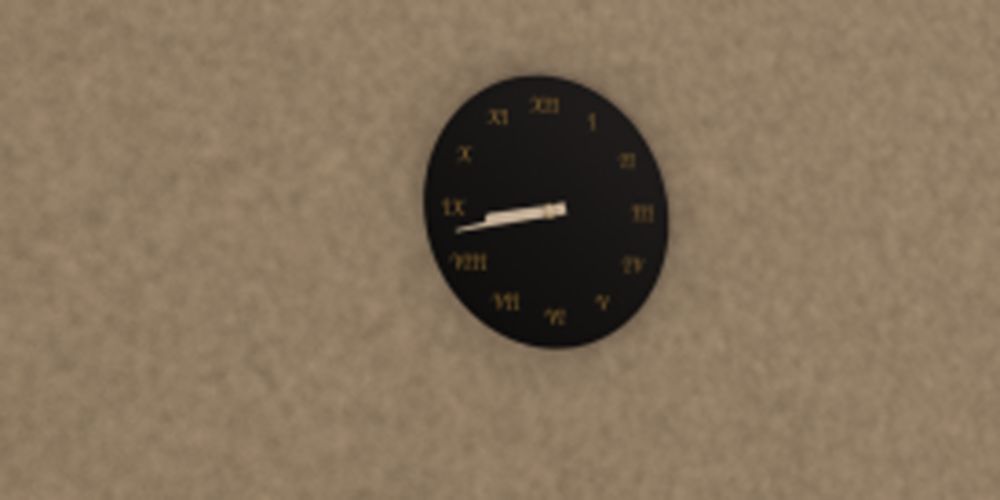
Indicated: 8,43
